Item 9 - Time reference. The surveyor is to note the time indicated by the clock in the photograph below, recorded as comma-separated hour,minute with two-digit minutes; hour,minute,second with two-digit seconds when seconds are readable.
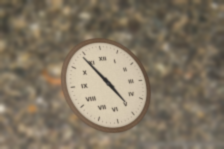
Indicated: 4,54
